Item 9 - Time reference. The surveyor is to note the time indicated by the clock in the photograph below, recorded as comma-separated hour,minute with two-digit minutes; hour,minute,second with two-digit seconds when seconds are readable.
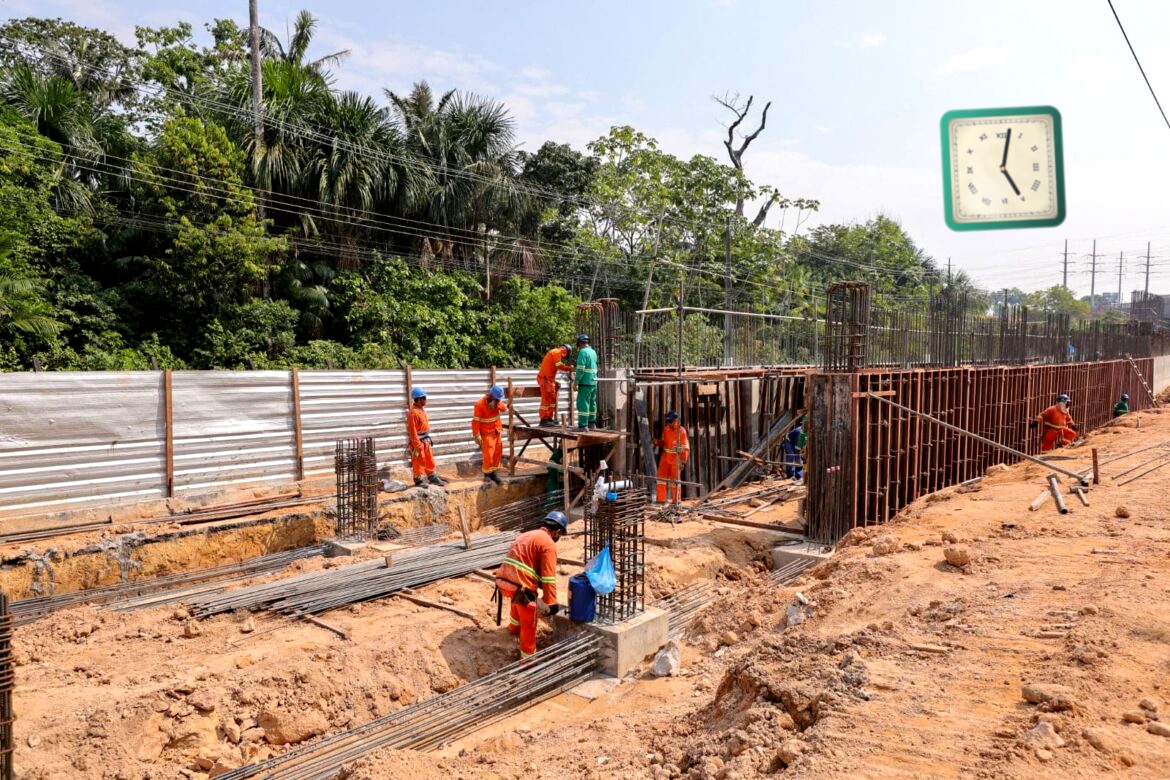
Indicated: 5,02
